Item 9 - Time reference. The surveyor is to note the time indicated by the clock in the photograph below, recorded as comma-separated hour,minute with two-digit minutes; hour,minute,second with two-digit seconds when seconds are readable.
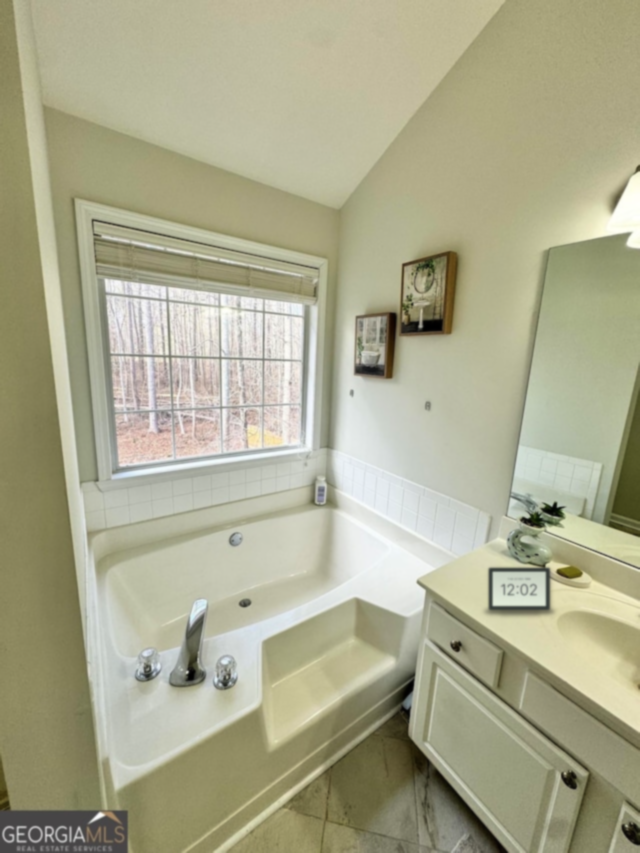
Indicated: 12,02
